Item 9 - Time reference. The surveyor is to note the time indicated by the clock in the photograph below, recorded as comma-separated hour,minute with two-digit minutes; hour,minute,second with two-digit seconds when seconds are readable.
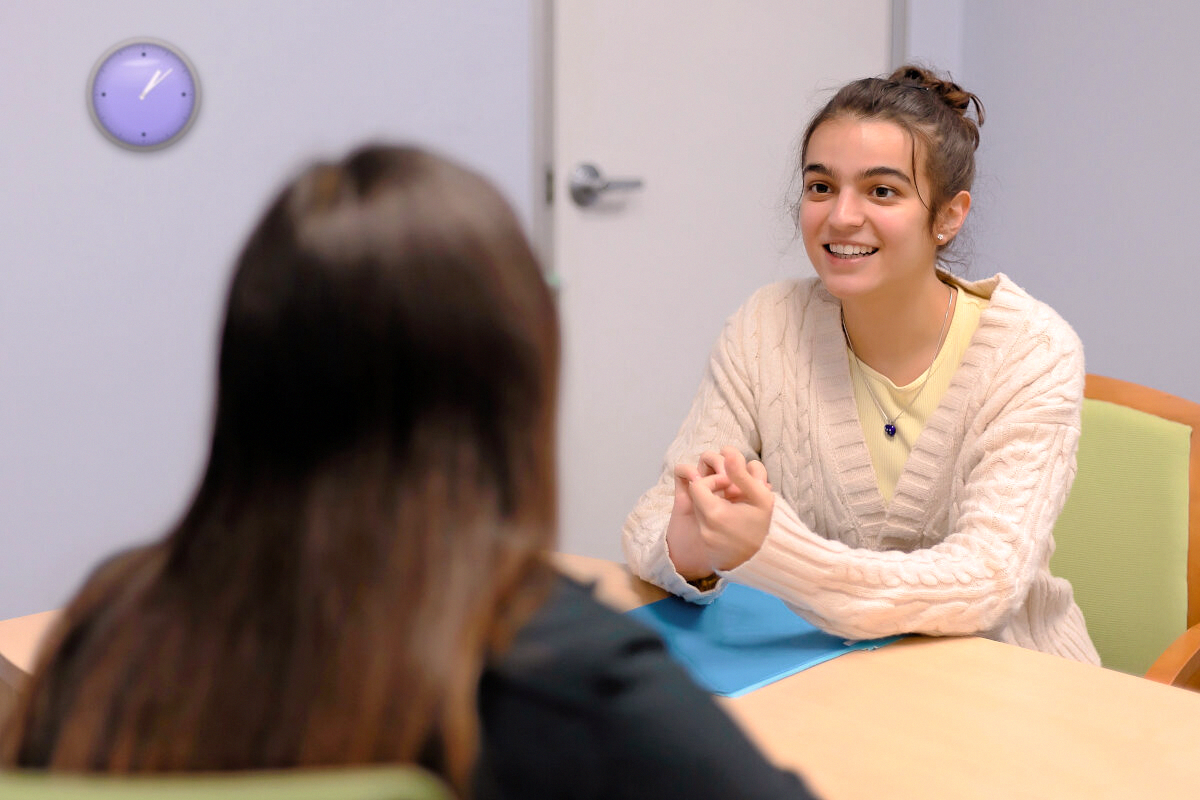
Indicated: 1,08
